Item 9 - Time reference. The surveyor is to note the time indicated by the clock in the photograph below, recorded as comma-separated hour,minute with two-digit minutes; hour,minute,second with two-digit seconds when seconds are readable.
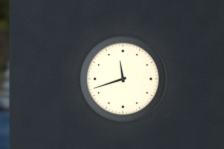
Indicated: 11,42
